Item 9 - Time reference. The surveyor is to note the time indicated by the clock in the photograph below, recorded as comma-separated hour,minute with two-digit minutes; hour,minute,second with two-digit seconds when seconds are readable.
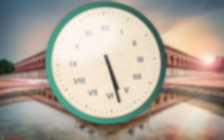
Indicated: 5,28
